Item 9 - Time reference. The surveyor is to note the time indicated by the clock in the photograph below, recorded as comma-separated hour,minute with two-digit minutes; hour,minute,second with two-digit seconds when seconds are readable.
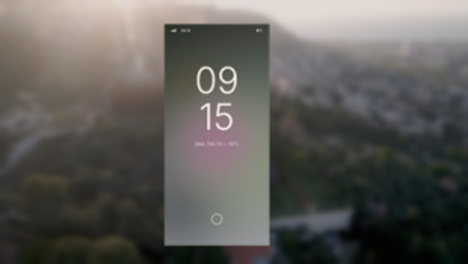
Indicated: 9,15
